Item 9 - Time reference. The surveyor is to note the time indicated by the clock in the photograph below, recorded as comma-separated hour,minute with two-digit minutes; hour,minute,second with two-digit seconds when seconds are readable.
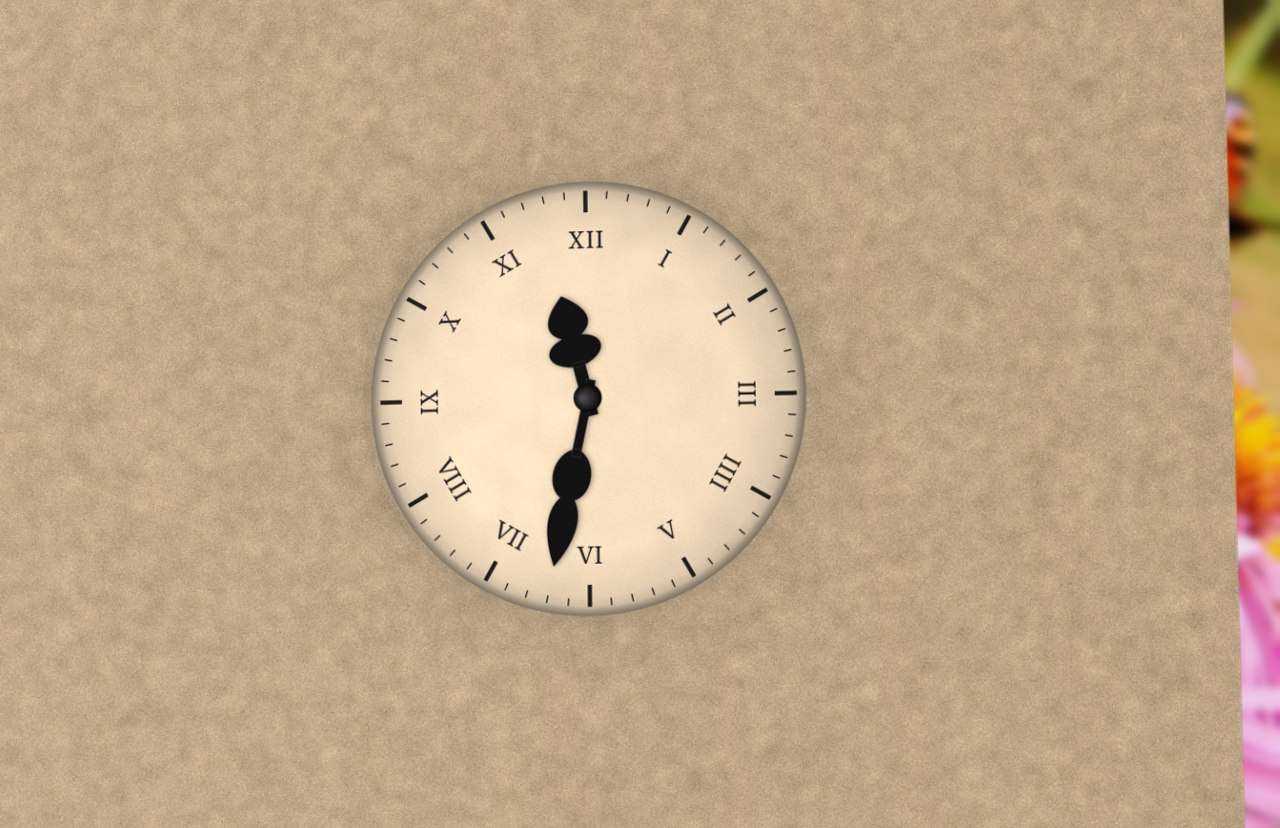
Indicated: 11,32
